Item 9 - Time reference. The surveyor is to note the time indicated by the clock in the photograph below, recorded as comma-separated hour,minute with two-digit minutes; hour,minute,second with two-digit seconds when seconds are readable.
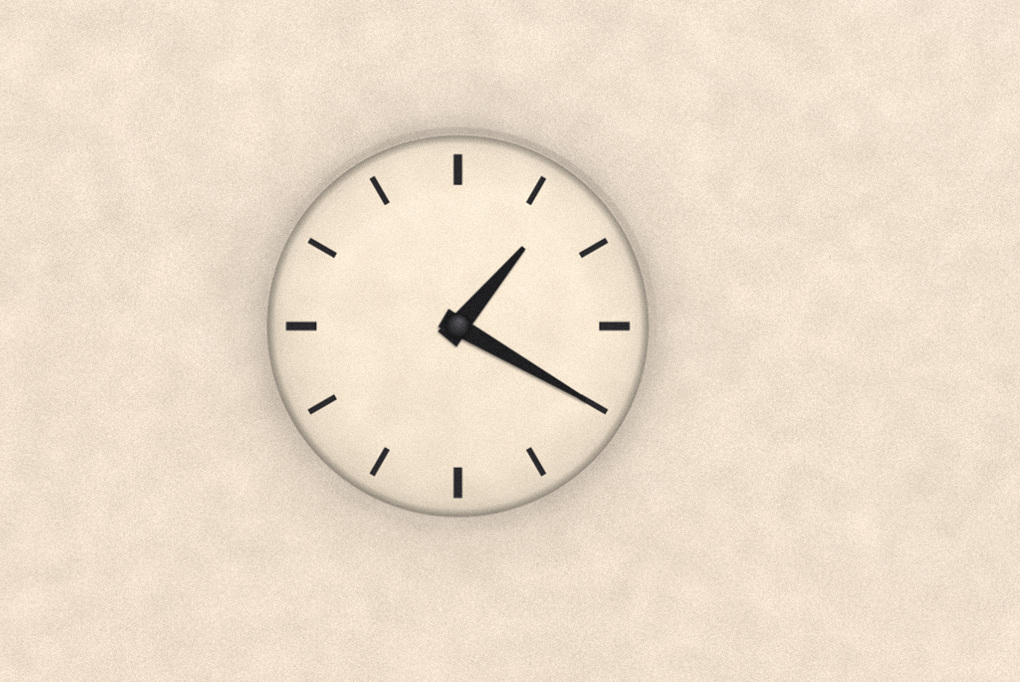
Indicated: 1,20
